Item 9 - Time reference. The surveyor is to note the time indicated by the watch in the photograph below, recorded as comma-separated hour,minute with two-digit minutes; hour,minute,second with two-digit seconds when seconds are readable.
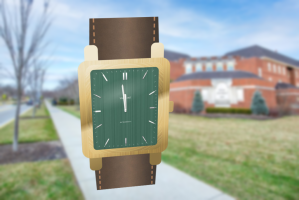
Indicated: 11,59
